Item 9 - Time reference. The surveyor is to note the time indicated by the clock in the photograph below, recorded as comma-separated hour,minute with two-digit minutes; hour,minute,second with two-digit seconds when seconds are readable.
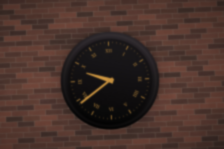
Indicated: 9,39
